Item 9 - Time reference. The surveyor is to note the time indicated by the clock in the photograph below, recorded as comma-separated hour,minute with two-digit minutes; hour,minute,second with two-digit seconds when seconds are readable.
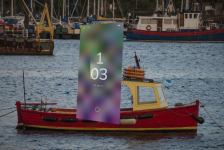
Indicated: 1,03
